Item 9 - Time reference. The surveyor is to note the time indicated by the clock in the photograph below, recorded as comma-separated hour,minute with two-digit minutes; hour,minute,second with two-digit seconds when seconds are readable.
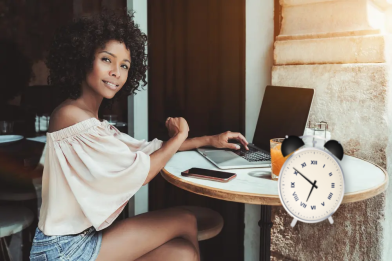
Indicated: 6,51
